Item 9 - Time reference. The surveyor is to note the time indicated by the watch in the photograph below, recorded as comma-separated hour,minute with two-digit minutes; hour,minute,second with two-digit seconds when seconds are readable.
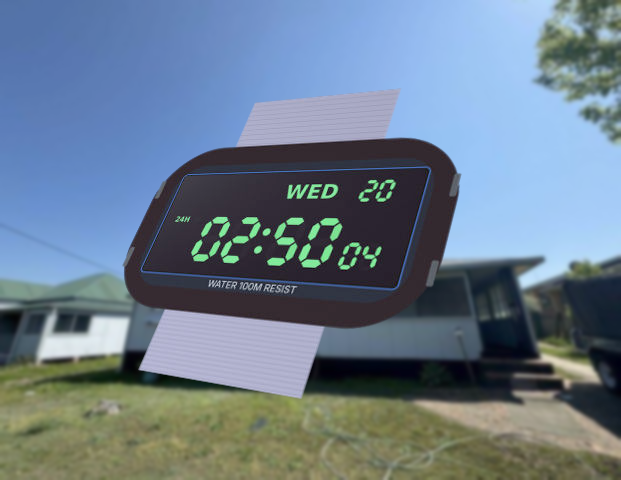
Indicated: 2,50,04
